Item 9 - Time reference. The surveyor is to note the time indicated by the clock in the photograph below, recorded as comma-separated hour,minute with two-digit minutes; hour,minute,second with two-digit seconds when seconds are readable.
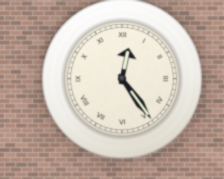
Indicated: 12,24
